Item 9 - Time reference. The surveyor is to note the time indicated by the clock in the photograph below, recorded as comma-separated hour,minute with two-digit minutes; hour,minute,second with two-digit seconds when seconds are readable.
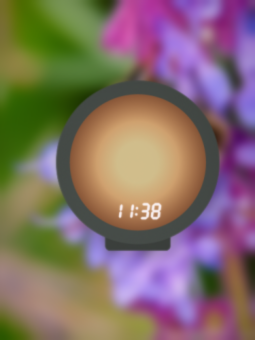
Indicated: 11,38
